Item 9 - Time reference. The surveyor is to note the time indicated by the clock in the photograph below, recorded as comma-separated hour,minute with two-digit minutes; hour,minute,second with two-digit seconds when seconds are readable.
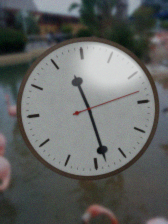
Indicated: 11,28,13
